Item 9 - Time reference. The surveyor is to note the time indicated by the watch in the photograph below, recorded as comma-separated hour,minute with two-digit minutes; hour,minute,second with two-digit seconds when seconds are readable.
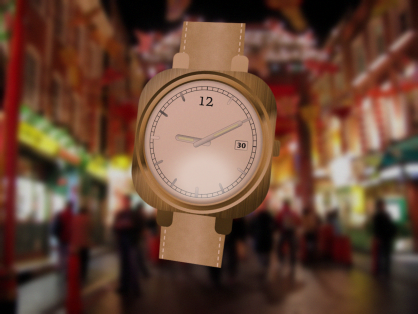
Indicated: 9,10
